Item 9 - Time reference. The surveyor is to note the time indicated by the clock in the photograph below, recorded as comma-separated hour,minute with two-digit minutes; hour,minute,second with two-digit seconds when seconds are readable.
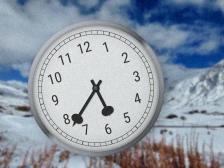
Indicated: 5,38
